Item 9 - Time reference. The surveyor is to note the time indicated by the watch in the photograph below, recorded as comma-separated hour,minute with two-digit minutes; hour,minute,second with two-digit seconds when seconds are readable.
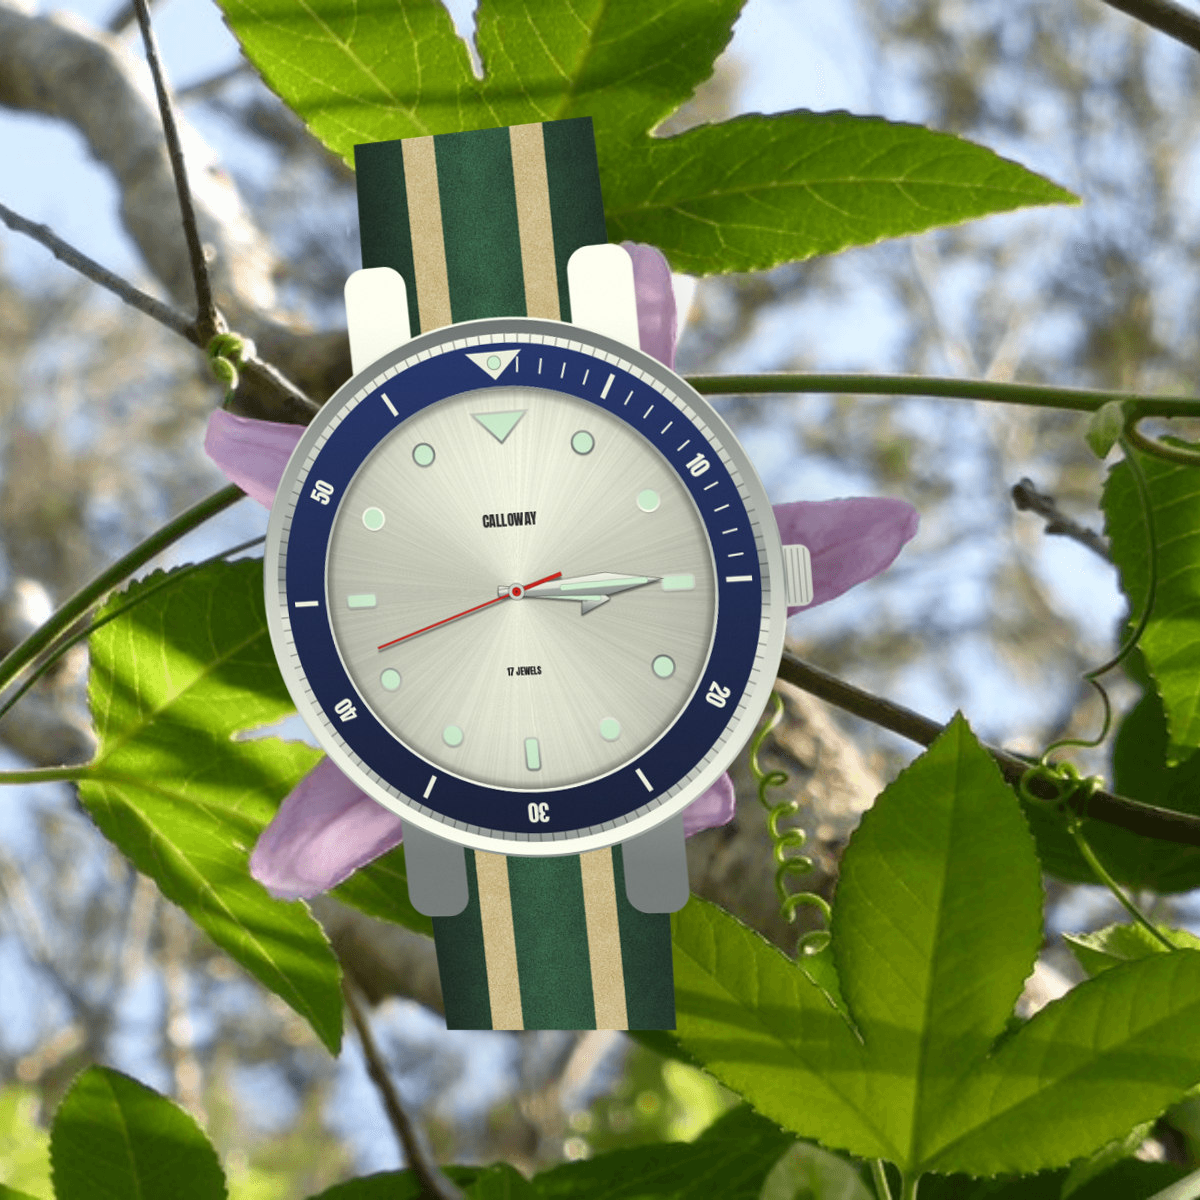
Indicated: 3,14,42
